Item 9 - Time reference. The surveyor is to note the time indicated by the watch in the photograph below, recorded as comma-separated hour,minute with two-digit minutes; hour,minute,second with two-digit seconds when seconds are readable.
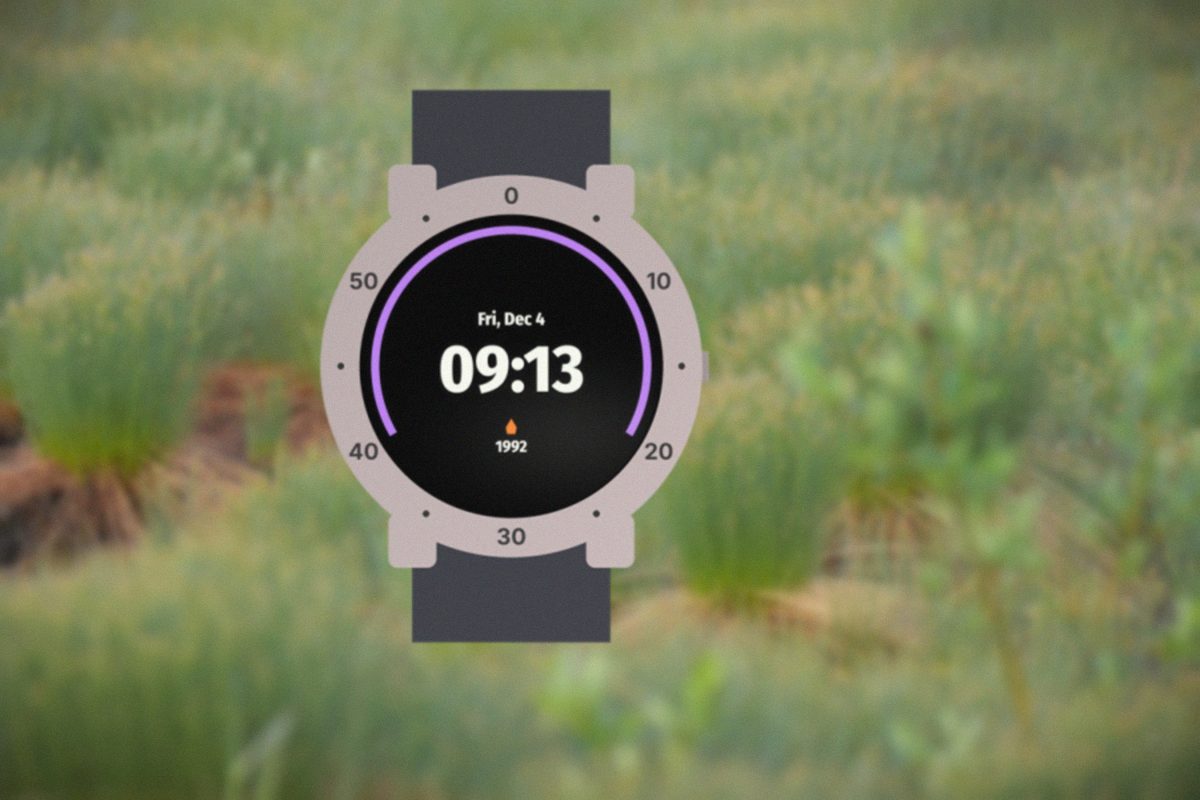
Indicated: 9,13
